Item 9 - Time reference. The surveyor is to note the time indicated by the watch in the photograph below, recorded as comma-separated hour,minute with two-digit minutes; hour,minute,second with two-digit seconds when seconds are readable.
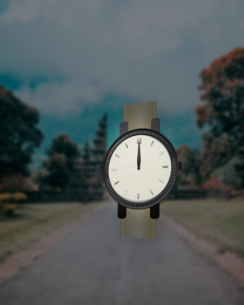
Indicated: 12,00
